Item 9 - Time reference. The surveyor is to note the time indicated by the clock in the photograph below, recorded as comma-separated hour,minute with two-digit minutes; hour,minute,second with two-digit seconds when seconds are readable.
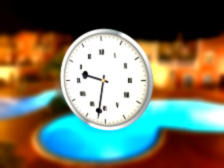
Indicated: 9,32
